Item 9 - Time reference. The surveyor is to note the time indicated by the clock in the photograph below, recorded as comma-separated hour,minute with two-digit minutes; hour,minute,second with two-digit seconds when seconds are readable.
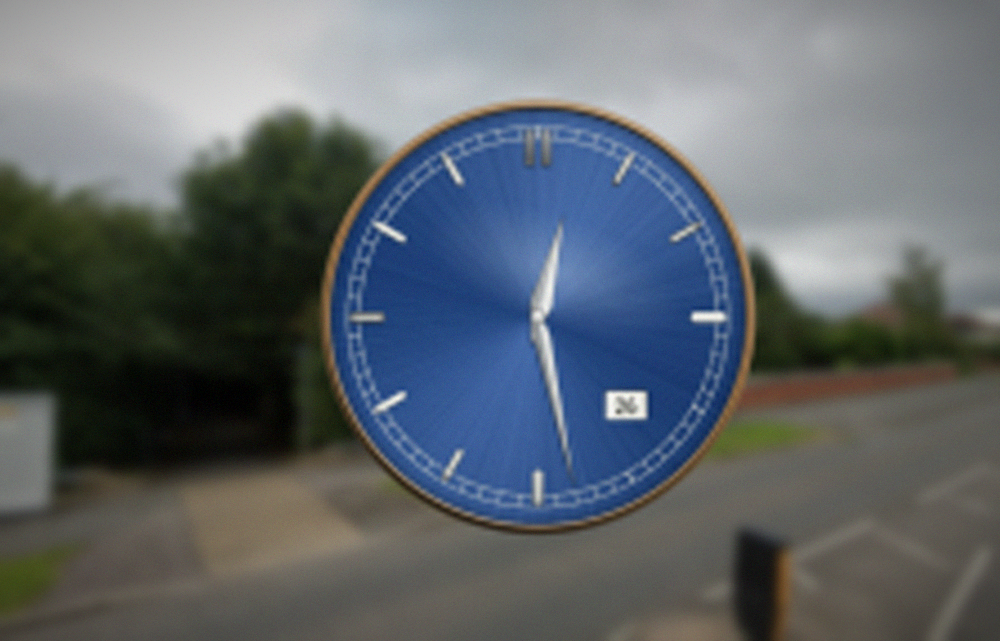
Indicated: 12,28
